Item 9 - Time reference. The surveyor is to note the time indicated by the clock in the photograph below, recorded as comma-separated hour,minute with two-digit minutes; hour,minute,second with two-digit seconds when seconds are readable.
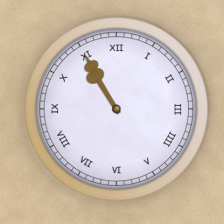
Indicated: 10,55
